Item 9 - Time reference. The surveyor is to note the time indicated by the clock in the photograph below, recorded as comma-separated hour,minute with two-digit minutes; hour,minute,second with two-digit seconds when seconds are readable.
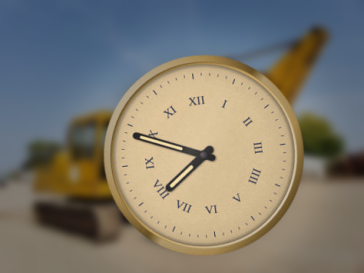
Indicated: 7,49
